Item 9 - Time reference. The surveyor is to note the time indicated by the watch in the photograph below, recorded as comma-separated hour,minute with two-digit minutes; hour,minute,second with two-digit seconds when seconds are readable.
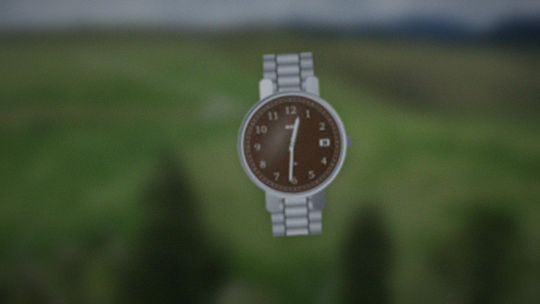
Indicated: 12,31
